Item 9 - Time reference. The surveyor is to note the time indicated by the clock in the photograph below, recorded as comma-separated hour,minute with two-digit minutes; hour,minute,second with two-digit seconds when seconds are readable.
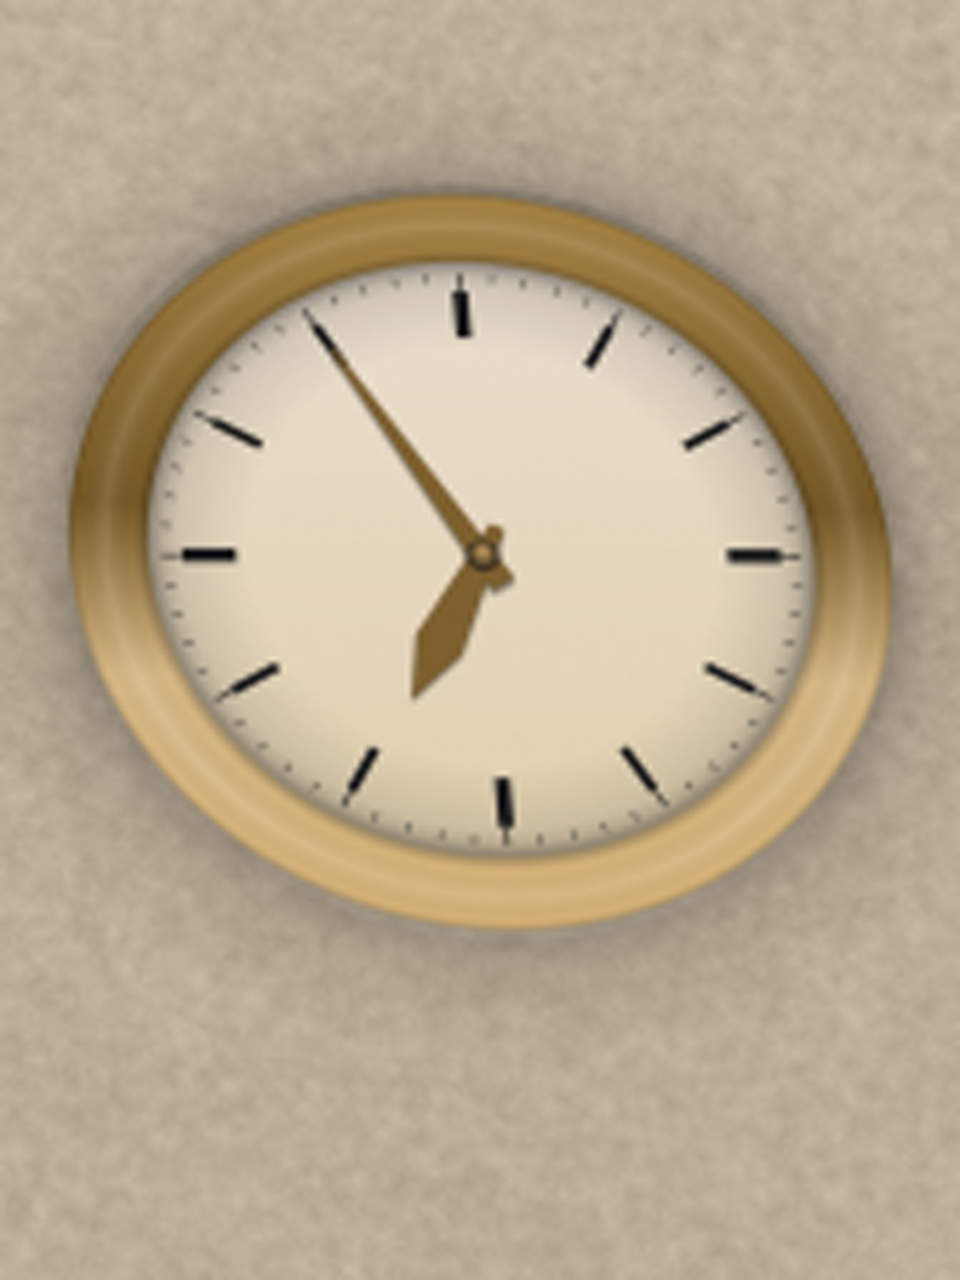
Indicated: 6,55
